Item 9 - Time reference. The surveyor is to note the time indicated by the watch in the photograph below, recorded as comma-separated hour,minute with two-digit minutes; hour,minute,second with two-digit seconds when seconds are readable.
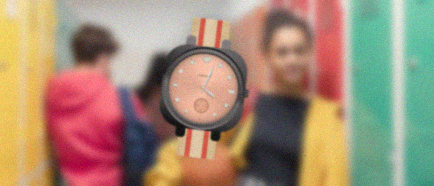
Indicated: 4,03
